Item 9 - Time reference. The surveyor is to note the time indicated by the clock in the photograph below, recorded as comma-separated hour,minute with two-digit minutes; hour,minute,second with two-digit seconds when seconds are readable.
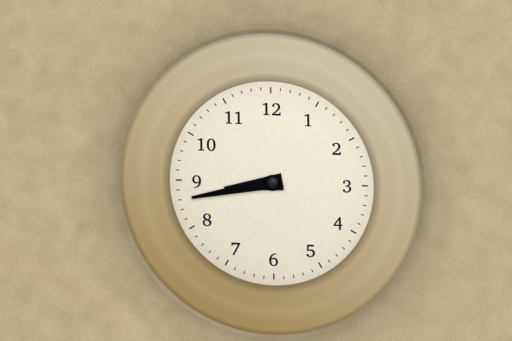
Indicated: 8,43
